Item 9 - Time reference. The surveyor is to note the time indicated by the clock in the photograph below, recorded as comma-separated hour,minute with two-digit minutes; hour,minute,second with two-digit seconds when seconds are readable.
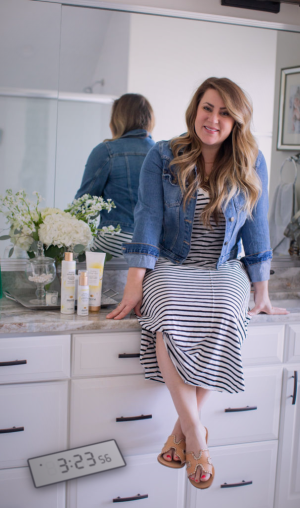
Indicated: 3,23,56
